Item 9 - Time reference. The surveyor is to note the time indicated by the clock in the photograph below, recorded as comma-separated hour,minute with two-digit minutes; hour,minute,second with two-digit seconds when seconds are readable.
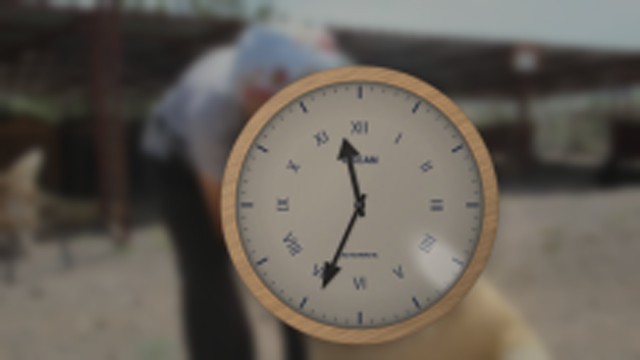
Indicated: 11,34
